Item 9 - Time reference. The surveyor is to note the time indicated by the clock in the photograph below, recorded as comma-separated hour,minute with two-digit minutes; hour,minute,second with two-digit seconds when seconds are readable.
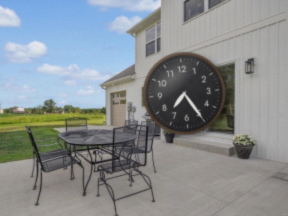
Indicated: 7,25
